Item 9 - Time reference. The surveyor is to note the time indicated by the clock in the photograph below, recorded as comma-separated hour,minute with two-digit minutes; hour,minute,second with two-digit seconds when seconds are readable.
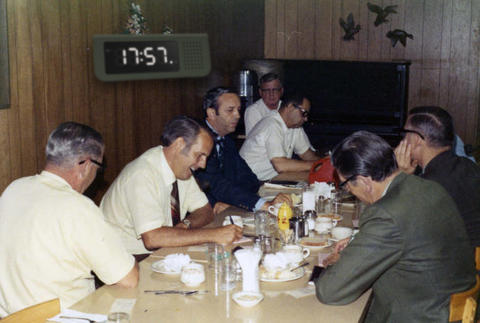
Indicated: 17,57
